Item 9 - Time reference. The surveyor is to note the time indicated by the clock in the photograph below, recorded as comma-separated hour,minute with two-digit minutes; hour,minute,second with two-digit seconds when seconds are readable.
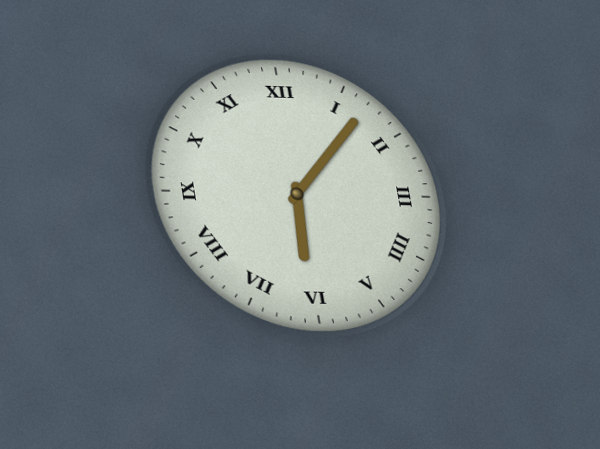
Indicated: 6,07
